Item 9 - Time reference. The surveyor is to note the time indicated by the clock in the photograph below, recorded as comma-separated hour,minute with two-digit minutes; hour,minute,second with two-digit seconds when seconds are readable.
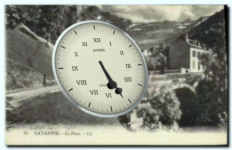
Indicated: 5,26
